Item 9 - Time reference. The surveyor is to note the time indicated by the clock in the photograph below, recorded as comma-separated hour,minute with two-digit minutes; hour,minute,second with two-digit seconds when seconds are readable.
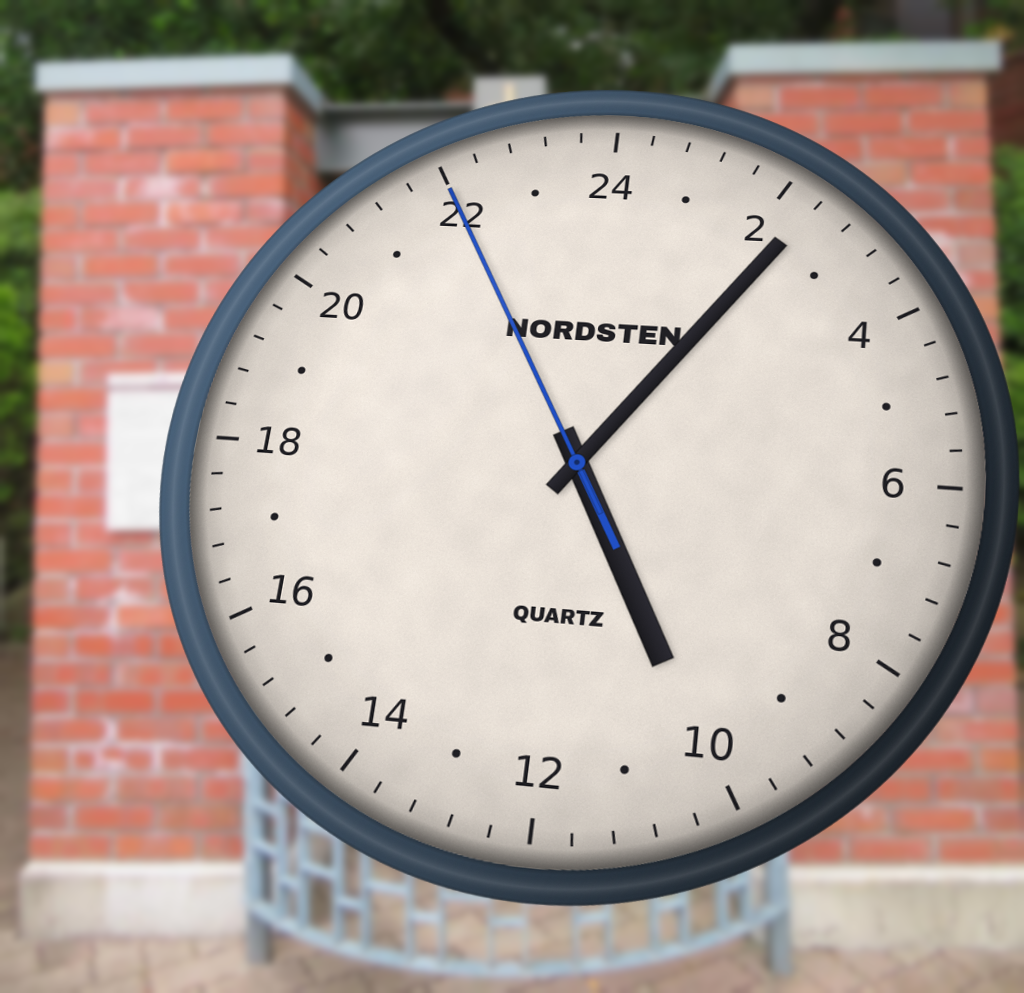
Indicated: 10,05,55
